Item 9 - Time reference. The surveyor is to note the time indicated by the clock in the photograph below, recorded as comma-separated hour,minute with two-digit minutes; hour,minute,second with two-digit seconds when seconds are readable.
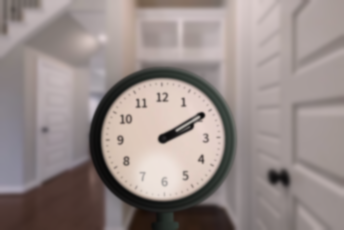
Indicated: 2,10
